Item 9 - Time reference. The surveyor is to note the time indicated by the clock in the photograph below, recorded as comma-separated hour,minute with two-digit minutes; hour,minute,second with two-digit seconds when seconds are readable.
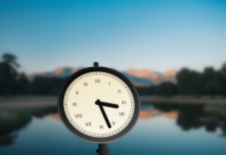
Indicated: 3,27
